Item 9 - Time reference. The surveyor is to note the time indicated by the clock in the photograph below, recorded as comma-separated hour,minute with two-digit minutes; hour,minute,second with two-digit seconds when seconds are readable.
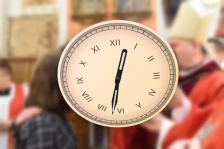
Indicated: 12,32
